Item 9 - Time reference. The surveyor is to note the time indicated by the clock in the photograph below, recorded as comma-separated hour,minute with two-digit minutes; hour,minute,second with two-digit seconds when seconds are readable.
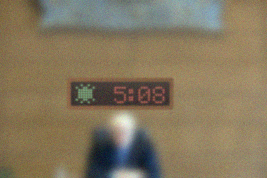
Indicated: 5,08
